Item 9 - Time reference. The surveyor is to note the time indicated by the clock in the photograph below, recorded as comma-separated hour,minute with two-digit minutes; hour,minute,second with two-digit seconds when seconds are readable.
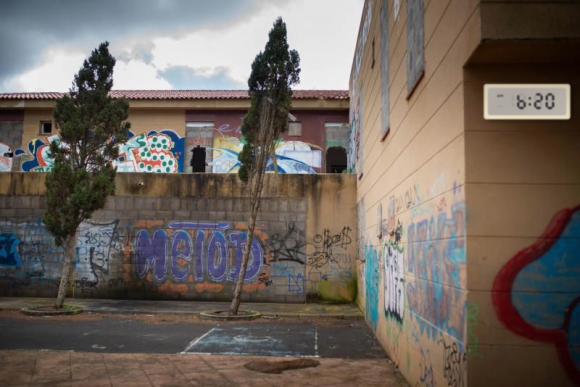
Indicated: 6,20
